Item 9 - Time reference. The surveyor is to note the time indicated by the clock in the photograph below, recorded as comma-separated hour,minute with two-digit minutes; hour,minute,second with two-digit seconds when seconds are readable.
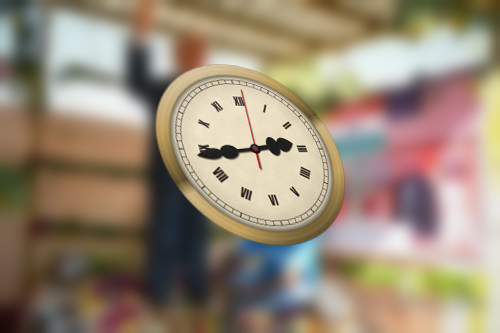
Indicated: 2,44,01
